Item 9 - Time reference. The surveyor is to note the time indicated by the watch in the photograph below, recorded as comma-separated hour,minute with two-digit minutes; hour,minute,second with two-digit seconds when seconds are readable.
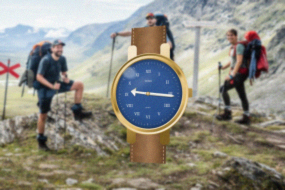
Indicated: 9,16
